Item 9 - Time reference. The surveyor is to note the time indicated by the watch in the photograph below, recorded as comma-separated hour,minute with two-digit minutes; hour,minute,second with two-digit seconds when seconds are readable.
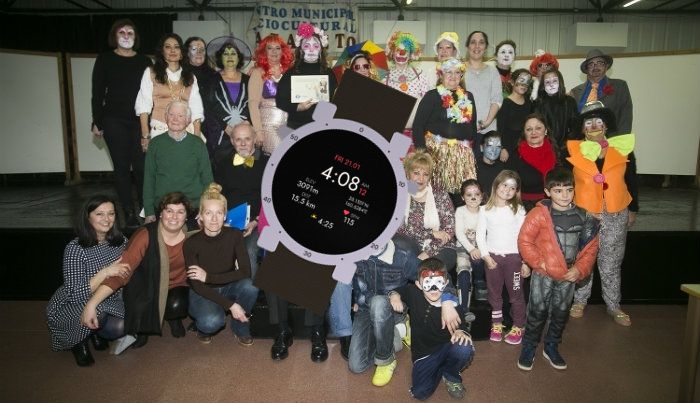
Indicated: 4,08,12
